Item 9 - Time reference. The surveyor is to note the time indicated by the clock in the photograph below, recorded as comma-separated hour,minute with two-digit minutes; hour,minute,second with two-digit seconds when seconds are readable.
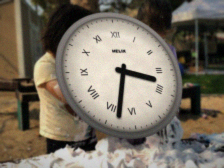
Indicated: 3,33
